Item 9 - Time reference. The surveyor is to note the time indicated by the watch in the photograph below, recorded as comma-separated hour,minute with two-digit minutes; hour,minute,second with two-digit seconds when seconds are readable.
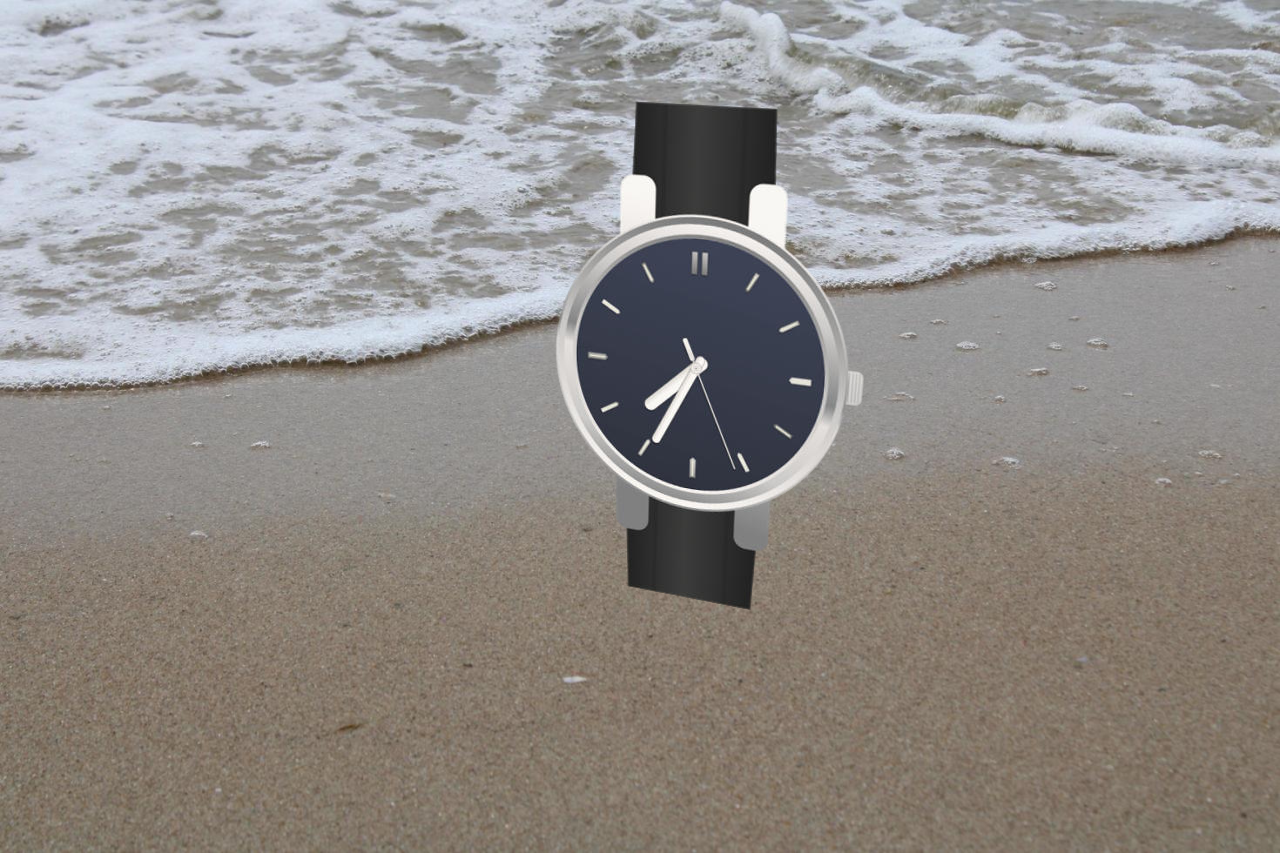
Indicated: 7,34,26
